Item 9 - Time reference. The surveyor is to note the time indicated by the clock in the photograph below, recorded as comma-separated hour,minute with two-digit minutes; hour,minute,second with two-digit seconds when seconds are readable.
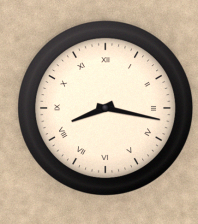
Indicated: 8,17
